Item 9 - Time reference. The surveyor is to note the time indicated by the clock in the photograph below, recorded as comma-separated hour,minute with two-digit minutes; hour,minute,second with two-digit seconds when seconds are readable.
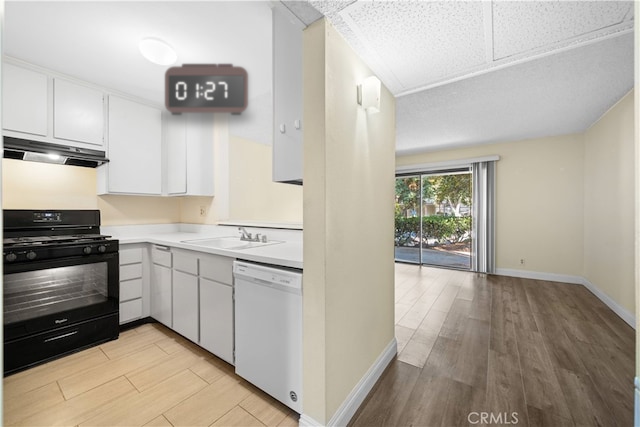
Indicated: 1,27
